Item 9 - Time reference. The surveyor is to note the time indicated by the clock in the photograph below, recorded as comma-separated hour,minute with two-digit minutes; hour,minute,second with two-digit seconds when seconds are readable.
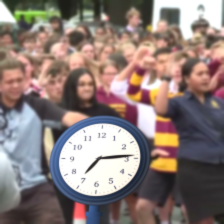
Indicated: 7,14
